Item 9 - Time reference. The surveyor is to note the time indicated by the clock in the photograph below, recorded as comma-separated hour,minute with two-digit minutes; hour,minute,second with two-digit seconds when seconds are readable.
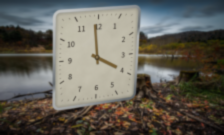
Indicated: 3,59
